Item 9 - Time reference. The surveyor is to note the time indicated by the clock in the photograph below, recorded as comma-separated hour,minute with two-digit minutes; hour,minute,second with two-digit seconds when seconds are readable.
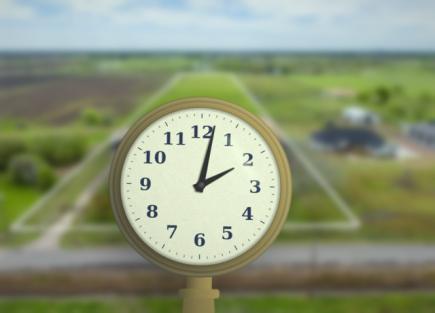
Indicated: 2,02
